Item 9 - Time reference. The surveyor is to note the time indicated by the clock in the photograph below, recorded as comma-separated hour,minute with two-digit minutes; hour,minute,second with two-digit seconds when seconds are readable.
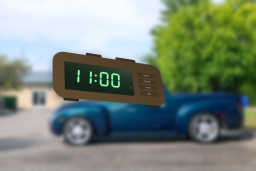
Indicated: 11,00
